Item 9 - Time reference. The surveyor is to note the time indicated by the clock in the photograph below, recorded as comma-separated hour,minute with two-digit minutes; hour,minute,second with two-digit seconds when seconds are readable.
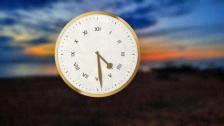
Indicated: 4,29
